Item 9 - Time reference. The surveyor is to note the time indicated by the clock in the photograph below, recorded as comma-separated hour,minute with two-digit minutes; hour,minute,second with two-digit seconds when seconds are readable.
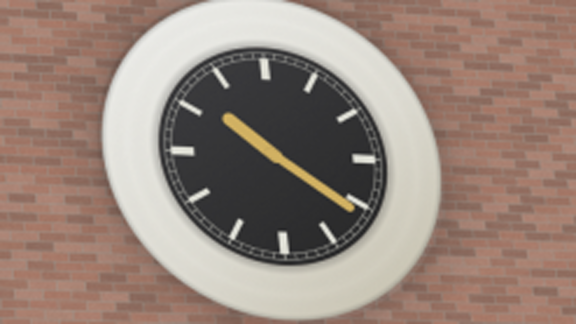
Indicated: 10,21
